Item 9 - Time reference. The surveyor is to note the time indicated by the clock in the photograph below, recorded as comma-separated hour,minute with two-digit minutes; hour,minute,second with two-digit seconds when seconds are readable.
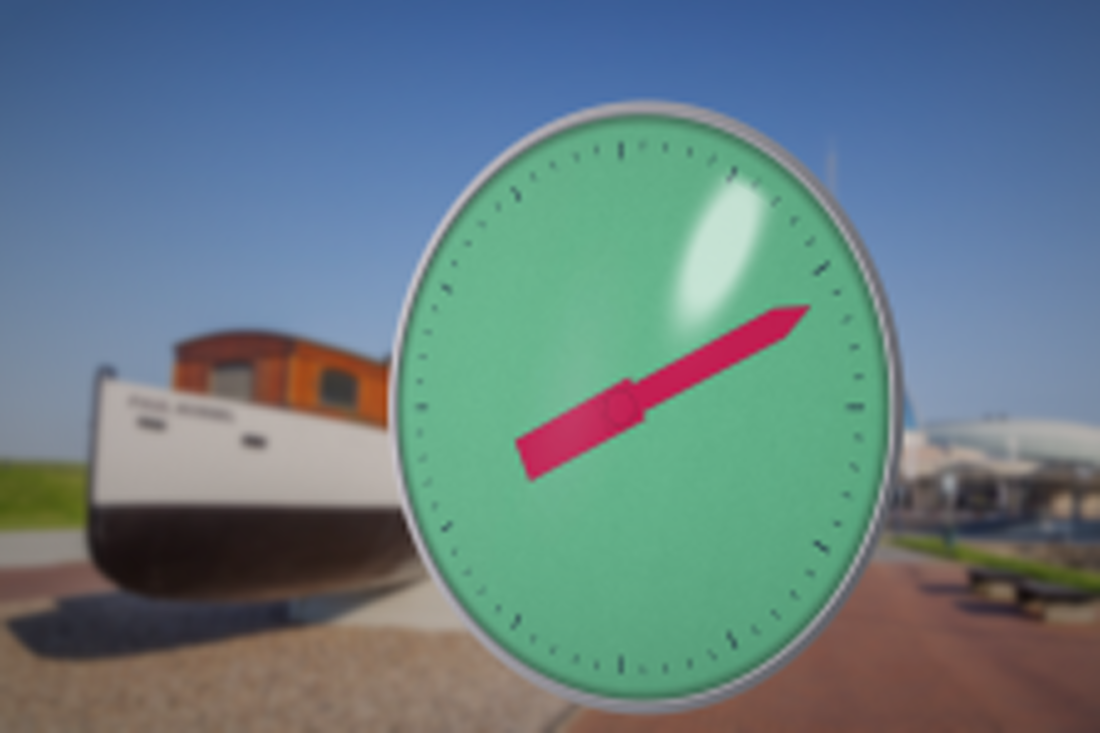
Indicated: 8,11
